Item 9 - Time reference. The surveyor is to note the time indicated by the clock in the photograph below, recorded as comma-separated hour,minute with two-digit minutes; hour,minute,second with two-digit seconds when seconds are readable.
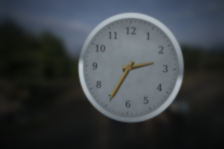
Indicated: 2,35
